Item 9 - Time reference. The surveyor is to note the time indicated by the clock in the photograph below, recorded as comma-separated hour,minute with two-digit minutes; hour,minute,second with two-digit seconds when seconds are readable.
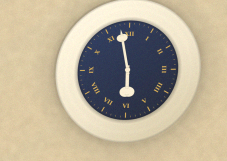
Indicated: 5,58
